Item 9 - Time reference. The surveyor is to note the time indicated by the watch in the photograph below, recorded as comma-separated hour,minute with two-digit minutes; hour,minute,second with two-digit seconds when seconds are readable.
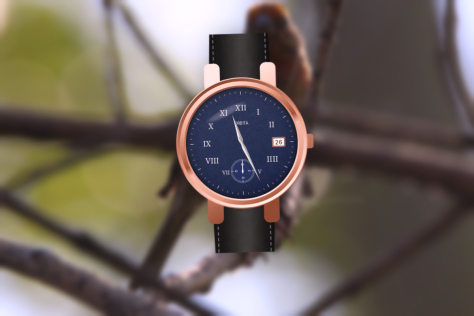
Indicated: 11,26
